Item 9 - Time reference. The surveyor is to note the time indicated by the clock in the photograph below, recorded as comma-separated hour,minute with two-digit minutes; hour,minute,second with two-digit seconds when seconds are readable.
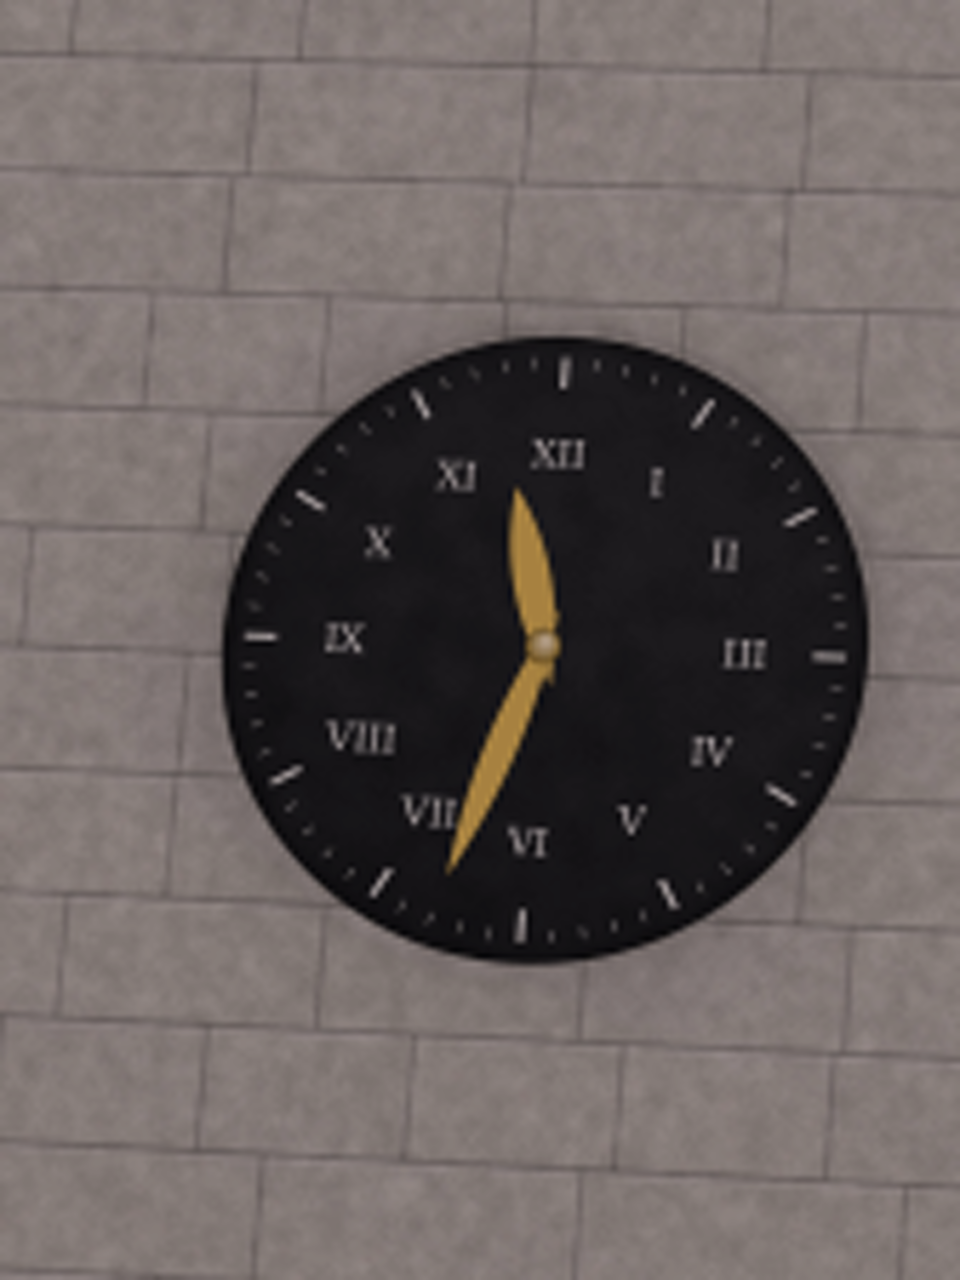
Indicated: 11,33
